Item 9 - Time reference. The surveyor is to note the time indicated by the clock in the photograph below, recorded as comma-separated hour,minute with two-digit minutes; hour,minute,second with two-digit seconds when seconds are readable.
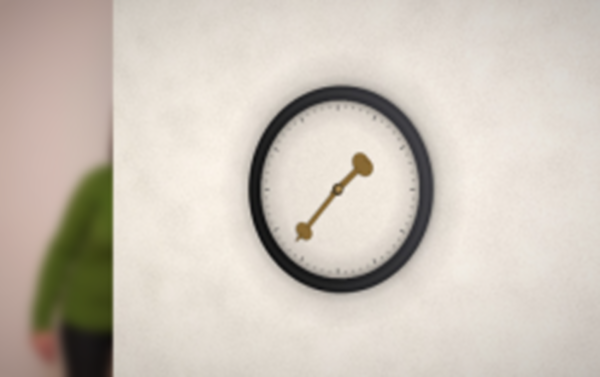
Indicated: 1,37
